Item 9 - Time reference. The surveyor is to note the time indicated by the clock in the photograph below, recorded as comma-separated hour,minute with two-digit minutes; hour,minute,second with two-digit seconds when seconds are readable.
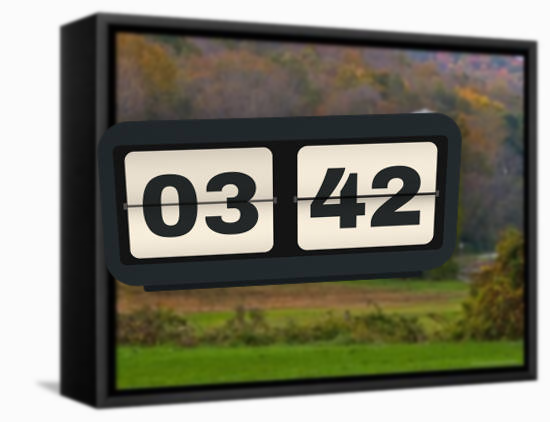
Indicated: 3,42
